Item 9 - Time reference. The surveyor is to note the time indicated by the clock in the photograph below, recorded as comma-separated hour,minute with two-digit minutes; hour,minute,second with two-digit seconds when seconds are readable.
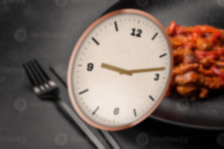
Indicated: 9,13
